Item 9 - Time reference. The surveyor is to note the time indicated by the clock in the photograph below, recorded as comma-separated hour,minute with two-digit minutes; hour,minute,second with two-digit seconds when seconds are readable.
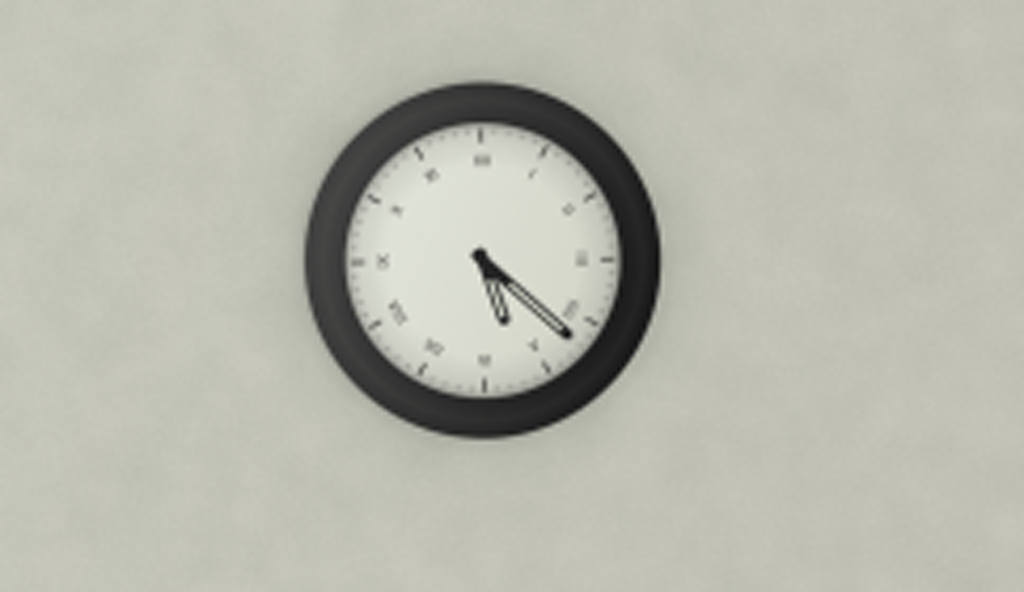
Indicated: 5,22
